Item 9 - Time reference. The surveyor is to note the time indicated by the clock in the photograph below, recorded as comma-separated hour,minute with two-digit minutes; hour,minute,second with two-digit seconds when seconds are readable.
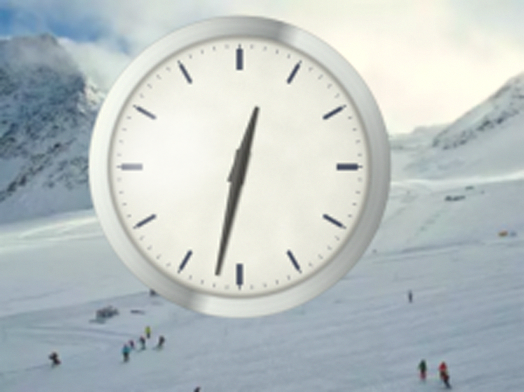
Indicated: 12,32
